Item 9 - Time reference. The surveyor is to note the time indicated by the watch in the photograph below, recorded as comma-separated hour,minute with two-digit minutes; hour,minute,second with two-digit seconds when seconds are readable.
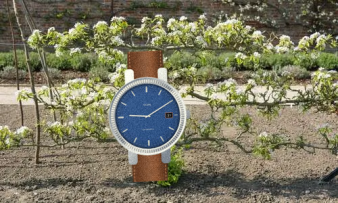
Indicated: 9,10
